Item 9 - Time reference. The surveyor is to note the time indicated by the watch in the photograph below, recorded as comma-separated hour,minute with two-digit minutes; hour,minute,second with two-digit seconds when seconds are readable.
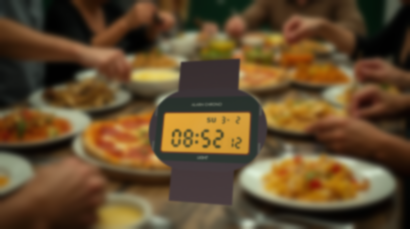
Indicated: 8,52,12
